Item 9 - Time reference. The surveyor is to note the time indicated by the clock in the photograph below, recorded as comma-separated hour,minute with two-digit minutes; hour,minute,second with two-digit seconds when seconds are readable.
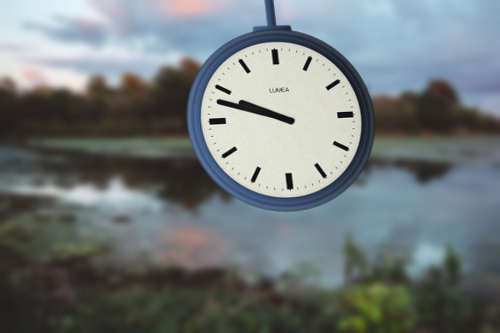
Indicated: 9,48
